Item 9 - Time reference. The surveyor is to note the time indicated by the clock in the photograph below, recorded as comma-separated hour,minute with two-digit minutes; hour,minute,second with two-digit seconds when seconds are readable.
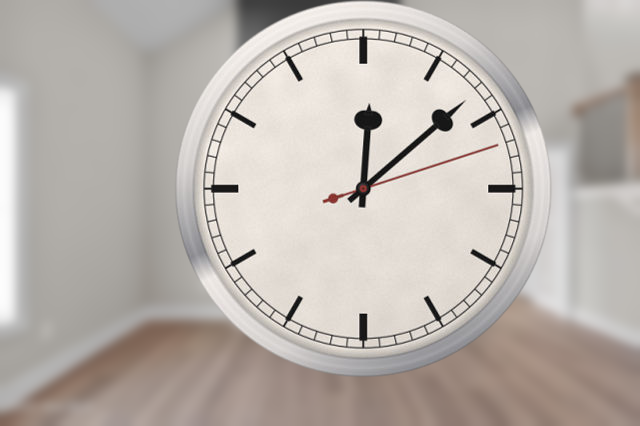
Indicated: 12,08,12
